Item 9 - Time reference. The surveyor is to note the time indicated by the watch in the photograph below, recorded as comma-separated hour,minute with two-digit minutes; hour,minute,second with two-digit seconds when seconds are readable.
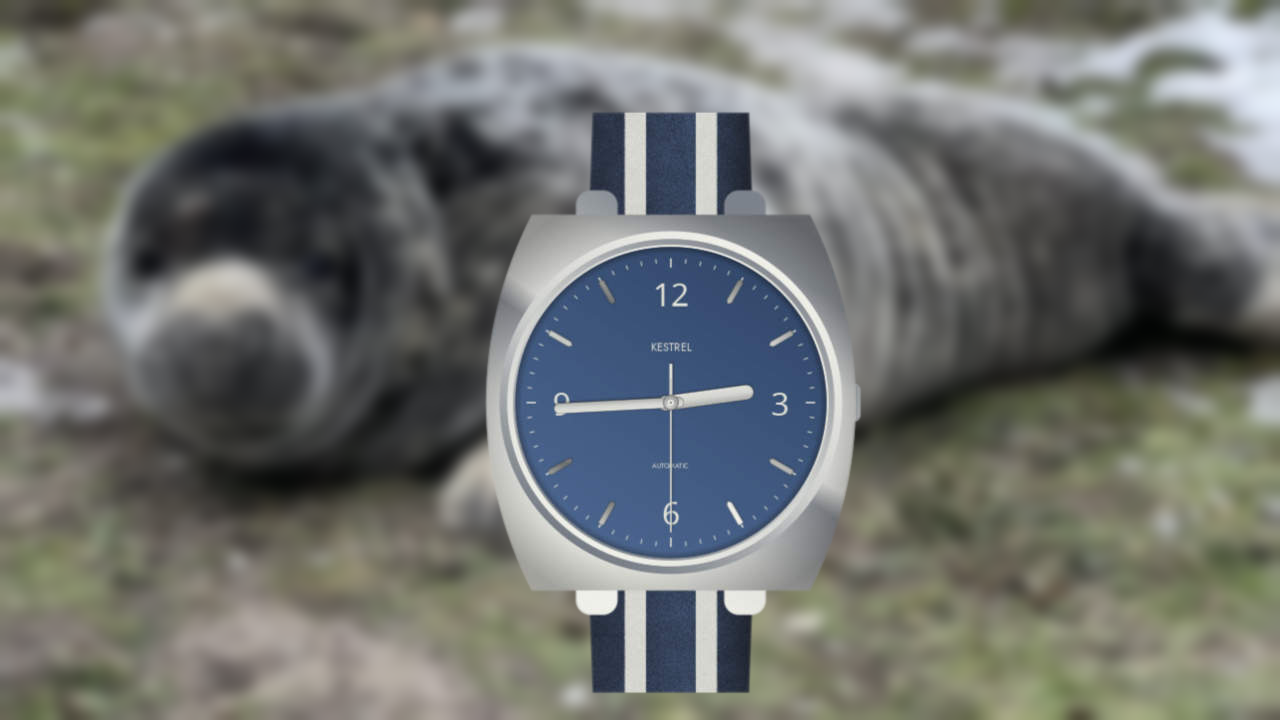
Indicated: 2,44,30
